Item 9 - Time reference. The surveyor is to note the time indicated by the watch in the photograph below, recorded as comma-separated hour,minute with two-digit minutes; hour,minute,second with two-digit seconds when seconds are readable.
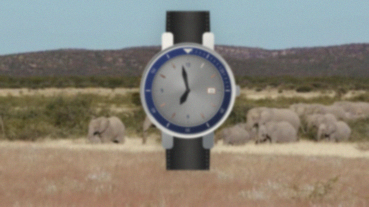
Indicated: 6,58
